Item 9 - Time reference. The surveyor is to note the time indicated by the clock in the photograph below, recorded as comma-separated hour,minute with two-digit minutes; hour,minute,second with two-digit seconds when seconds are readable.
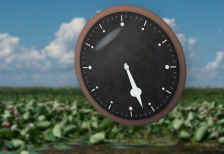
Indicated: 5,27
